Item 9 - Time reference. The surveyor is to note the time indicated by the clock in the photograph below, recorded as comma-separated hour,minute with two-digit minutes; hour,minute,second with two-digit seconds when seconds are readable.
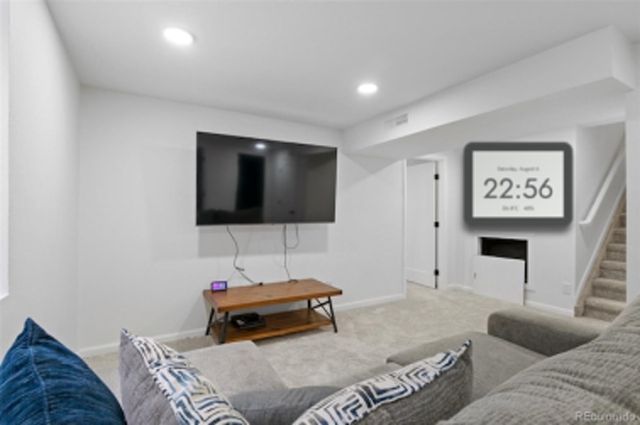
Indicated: 22,56
